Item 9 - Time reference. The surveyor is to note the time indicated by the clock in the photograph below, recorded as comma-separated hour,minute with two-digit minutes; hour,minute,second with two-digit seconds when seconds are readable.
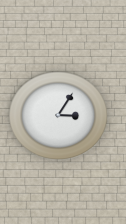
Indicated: 3,05
